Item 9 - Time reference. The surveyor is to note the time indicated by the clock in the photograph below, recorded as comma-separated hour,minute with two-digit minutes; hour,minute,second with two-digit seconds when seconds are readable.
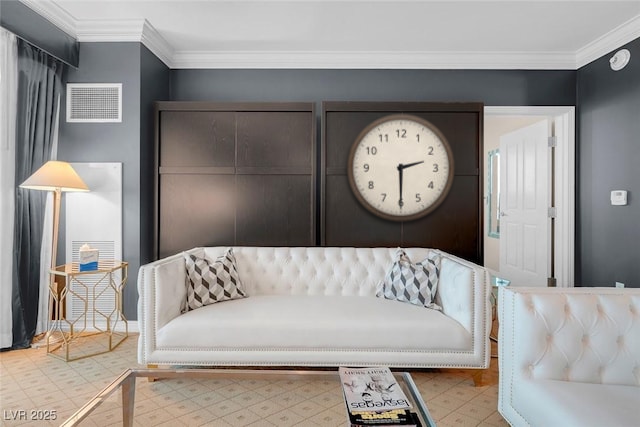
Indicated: 2,30
